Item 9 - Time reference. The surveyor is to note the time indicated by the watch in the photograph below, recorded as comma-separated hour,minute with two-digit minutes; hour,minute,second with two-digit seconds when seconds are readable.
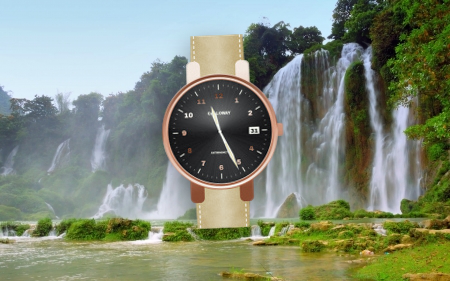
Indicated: 11,26
